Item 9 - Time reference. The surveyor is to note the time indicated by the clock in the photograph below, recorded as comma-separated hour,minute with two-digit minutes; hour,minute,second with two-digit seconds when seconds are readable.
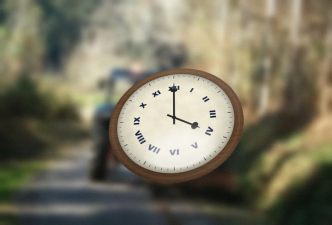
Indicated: 4,00
